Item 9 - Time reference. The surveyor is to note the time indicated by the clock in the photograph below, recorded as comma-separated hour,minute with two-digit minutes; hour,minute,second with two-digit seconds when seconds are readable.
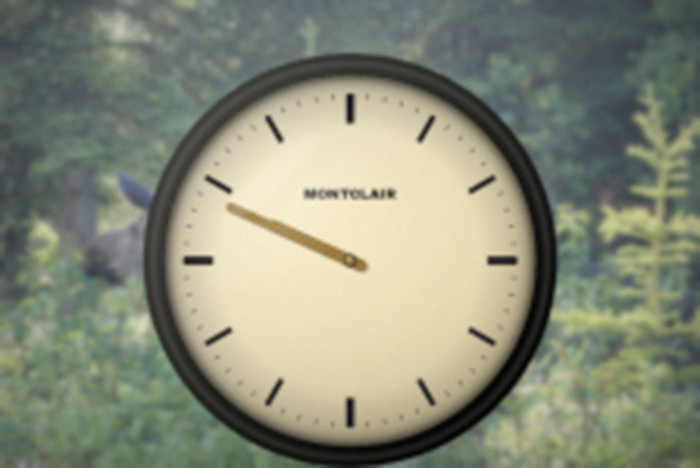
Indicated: 9,49
